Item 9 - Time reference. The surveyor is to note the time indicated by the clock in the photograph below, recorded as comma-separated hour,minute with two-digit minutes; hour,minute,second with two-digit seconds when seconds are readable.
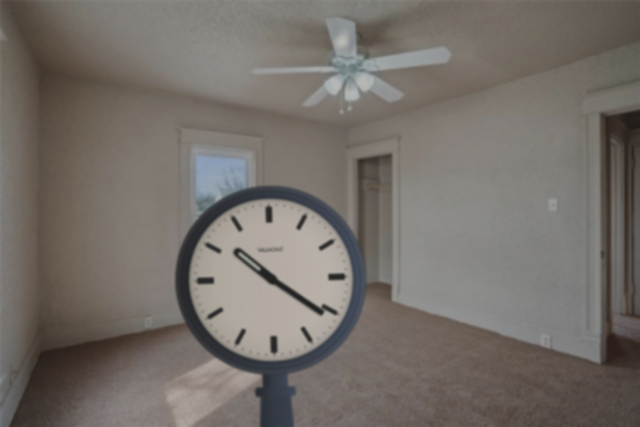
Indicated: 10,21
